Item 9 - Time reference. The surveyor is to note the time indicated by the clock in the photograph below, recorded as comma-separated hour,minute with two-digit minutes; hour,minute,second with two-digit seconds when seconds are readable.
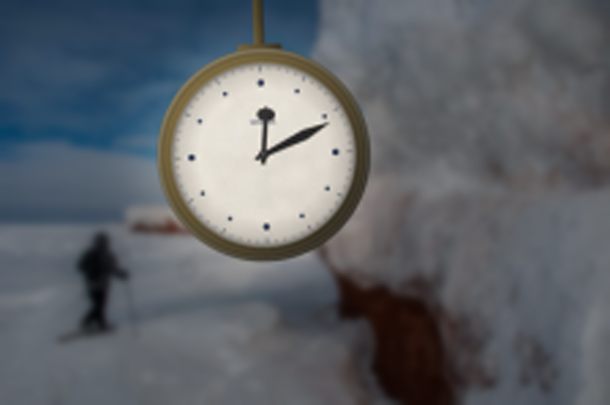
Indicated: 12,11
